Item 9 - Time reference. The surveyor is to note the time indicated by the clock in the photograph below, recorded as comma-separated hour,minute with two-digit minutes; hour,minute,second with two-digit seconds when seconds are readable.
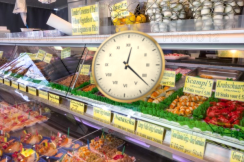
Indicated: 12,22
